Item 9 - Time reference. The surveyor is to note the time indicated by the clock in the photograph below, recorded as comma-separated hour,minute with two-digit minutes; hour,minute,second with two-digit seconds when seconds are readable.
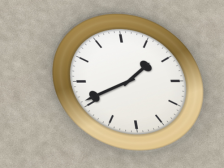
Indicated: 1,41
